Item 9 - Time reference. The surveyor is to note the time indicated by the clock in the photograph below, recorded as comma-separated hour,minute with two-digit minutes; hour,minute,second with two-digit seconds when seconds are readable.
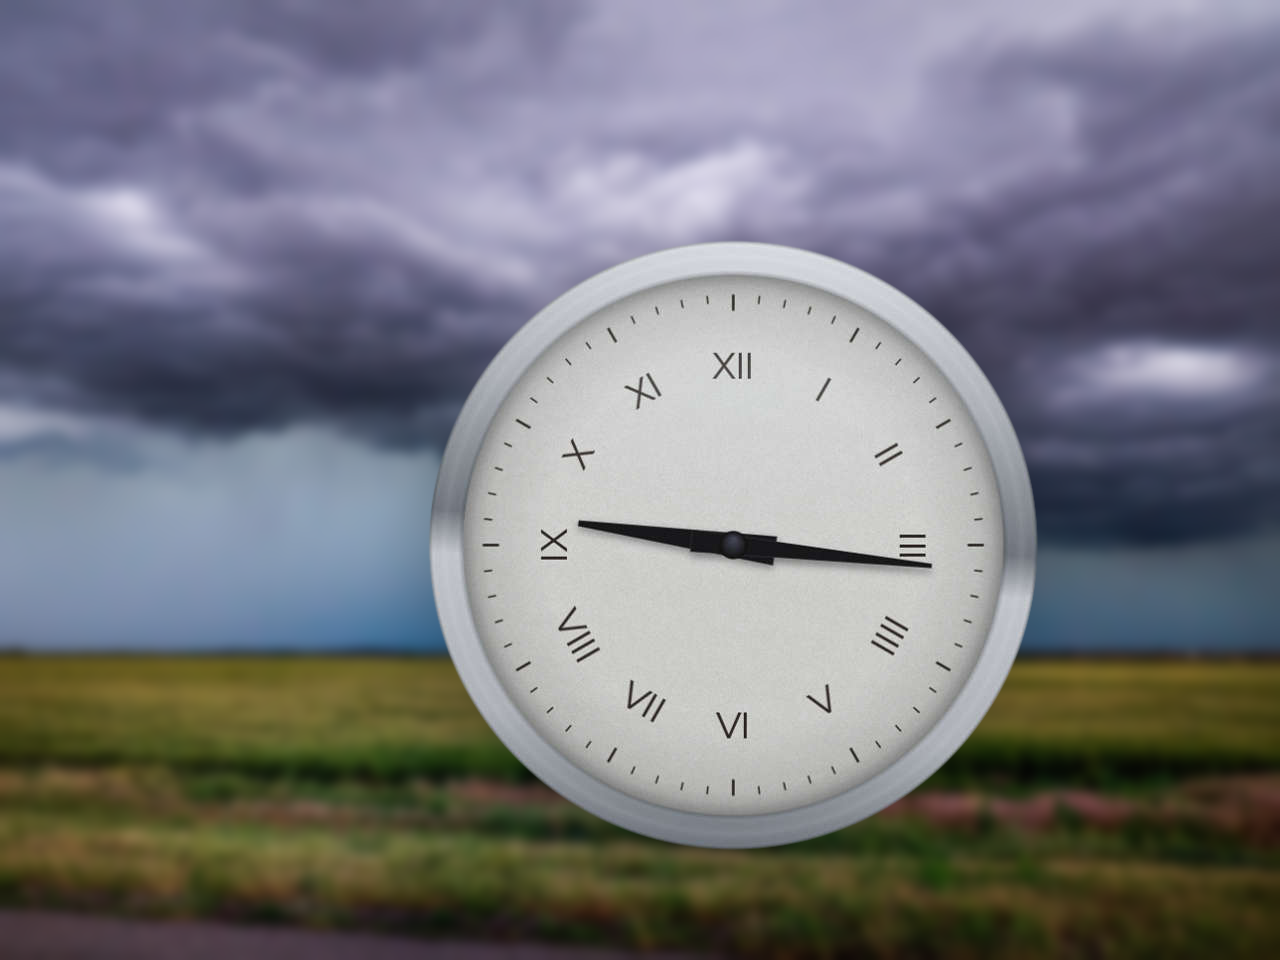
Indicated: 9,16
